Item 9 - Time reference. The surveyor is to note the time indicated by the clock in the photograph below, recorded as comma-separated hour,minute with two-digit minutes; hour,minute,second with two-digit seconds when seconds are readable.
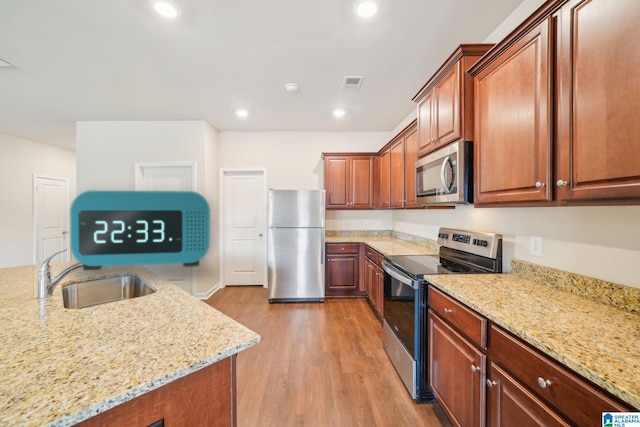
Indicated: 22,33
